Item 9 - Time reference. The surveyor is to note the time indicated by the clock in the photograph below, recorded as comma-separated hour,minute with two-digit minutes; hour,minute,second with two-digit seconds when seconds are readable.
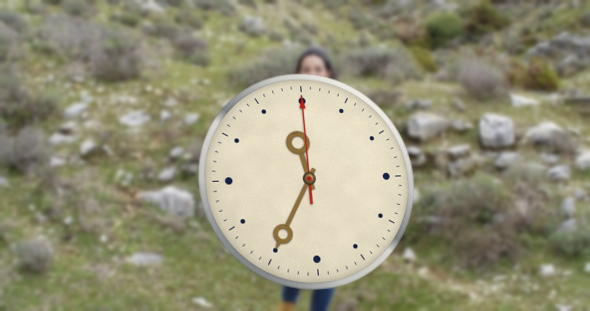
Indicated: 11,35,00
